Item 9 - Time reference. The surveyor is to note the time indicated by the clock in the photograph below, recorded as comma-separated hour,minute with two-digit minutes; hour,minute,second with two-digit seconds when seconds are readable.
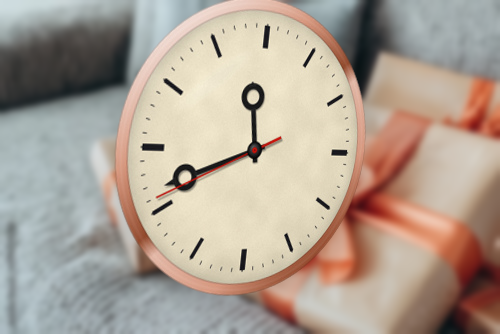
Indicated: 11,41,41
